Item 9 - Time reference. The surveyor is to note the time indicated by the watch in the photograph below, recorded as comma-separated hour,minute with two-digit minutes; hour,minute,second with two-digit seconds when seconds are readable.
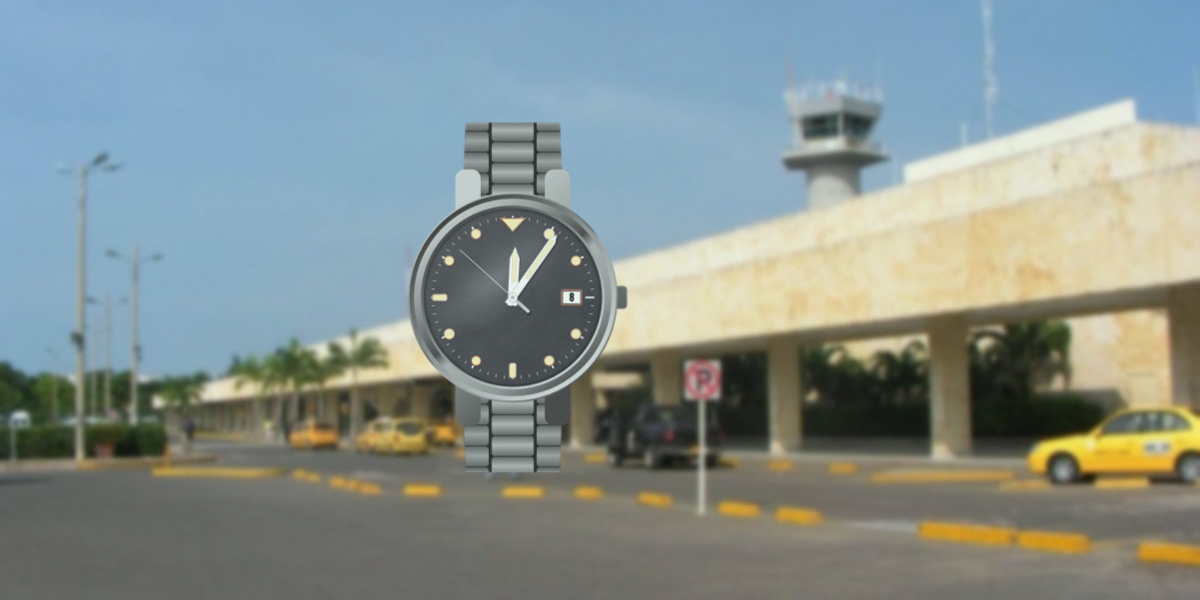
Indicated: 12,05,52
